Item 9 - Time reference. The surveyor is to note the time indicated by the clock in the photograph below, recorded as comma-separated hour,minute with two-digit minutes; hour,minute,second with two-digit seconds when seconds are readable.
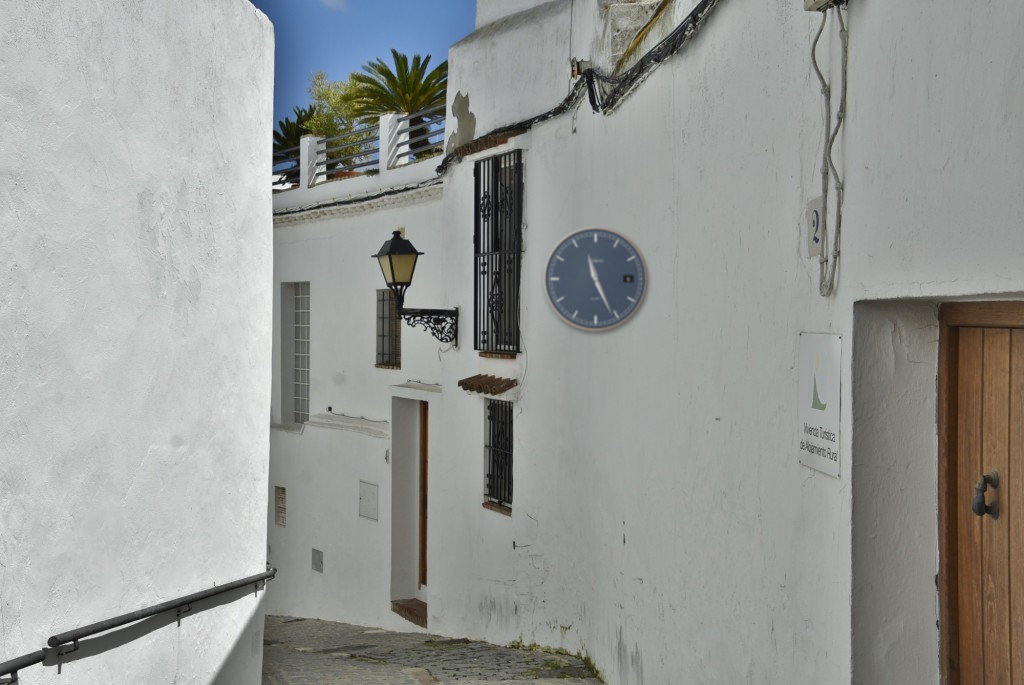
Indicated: 11,26
